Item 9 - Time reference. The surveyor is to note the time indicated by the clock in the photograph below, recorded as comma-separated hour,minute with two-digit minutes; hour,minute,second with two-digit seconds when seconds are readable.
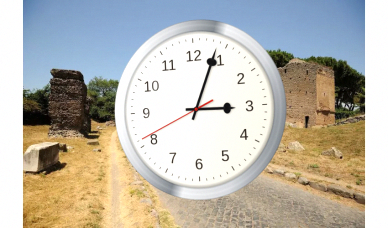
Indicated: 3,03,41
